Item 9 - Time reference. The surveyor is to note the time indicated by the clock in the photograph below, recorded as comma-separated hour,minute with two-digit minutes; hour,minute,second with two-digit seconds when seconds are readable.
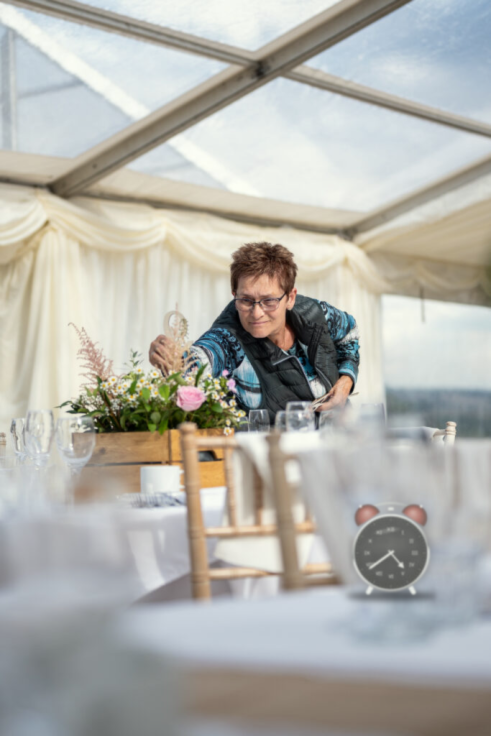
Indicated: 4,39
